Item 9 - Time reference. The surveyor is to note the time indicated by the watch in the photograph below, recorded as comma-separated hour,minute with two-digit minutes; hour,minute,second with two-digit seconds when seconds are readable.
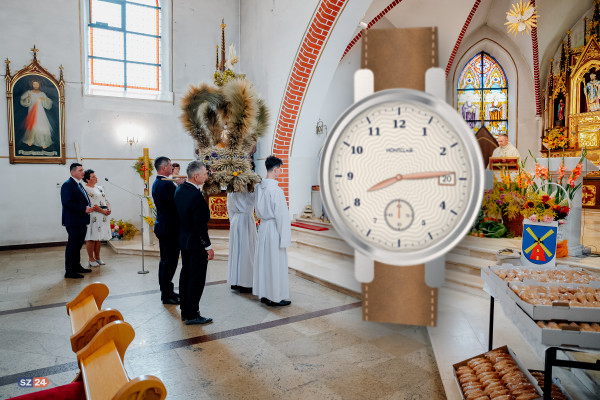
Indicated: 8,14
